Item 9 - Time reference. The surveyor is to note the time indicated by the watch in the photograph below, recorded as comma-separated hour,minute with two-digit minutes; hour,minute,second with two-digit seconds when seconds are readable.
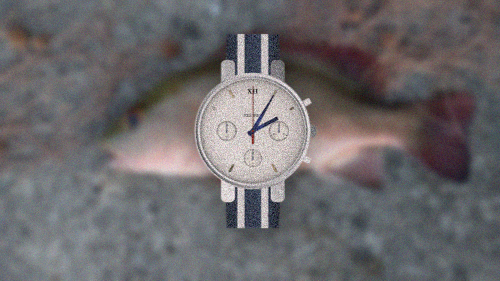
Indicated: 2,05
